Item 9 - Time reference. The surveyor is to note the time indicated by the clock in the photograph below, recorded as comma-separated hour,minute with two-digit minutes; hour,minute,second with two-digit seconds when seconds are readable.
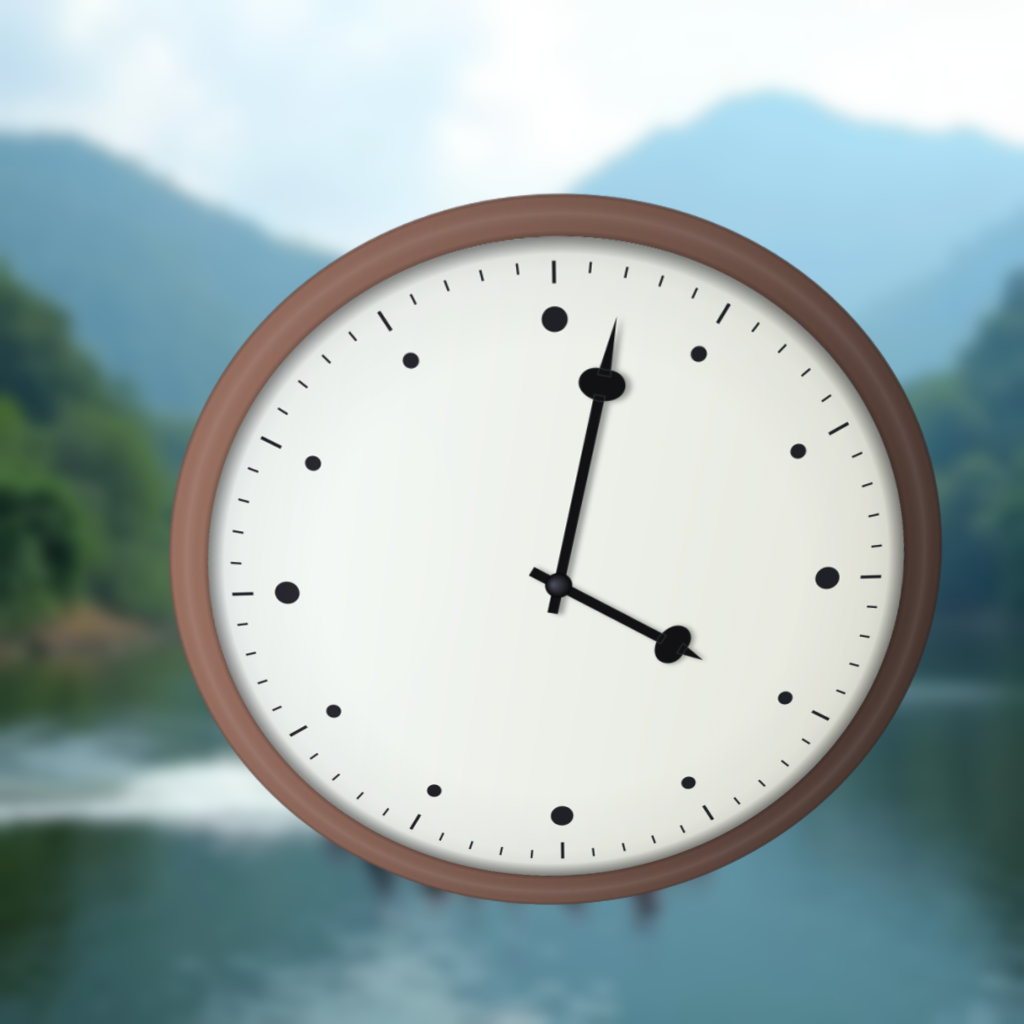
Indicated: 4,02
